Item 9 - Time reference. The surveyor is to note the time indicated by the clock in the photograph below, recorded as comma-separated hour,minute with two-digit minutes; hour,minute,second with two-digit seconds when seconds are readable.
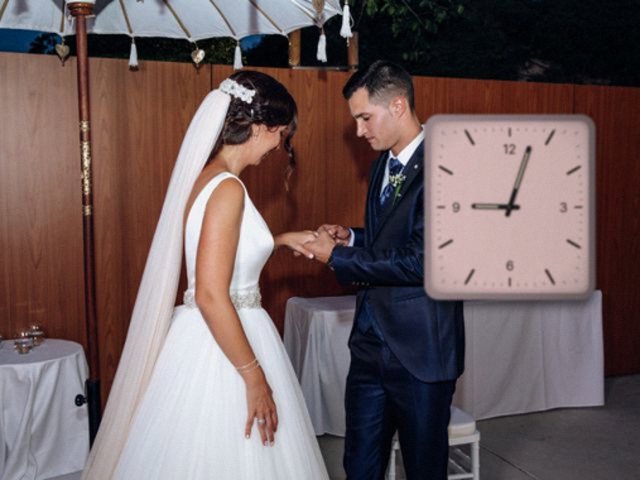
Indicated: 9,03
